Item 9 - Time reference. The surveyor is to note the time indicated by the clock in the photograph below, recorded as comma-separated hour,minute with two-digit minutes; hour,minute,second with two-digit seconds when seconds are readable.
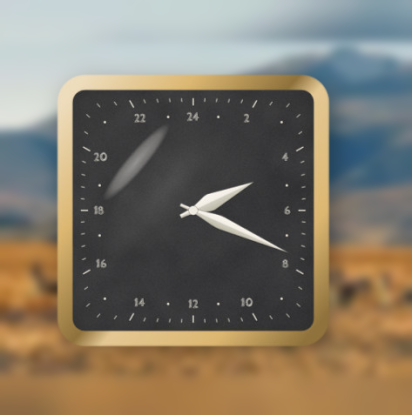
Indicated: 4,19
